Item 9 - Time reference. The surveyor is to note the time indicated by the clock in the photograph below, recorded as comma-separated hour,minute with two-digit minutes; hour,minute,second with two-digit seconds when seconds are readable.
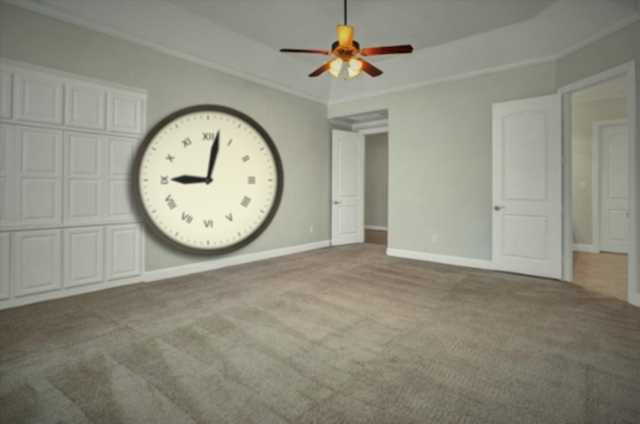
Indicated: 9,02
